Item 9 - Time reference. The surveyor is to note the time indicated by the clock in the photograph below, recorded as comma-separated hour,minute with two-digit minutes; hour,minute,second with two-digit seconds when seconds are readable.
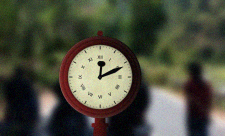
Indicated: 12,11
